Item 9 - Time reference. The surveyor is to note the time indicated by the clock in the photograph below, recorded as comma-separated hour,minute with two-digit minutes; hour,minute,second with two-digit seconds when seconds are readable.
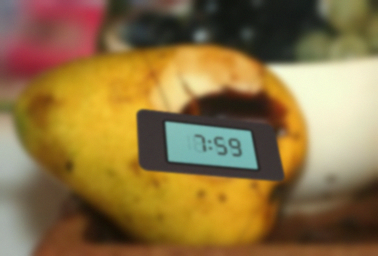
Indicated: 7,59
